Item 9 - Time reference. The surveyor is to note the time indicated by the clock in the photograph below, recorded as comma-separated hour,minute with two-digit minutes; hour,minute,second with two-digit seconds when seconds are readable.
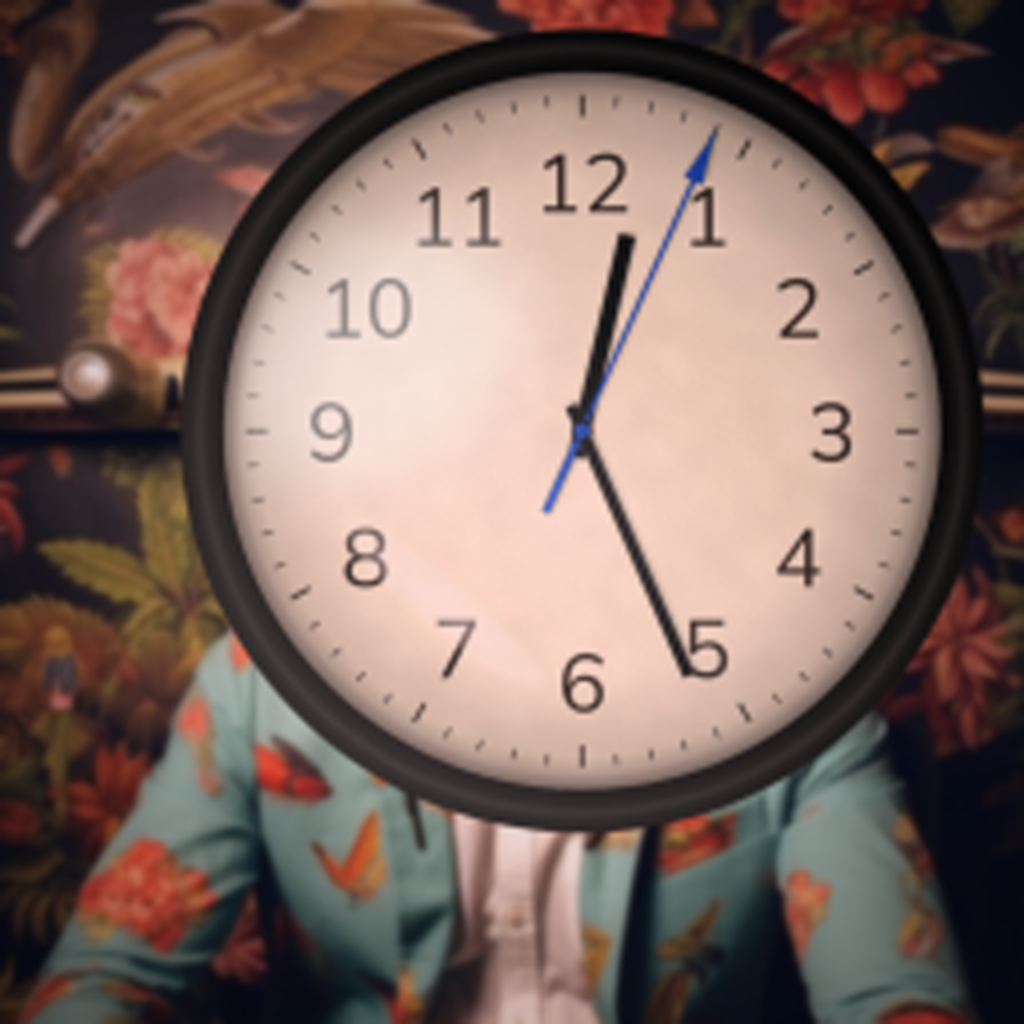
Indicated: 12,26,04
